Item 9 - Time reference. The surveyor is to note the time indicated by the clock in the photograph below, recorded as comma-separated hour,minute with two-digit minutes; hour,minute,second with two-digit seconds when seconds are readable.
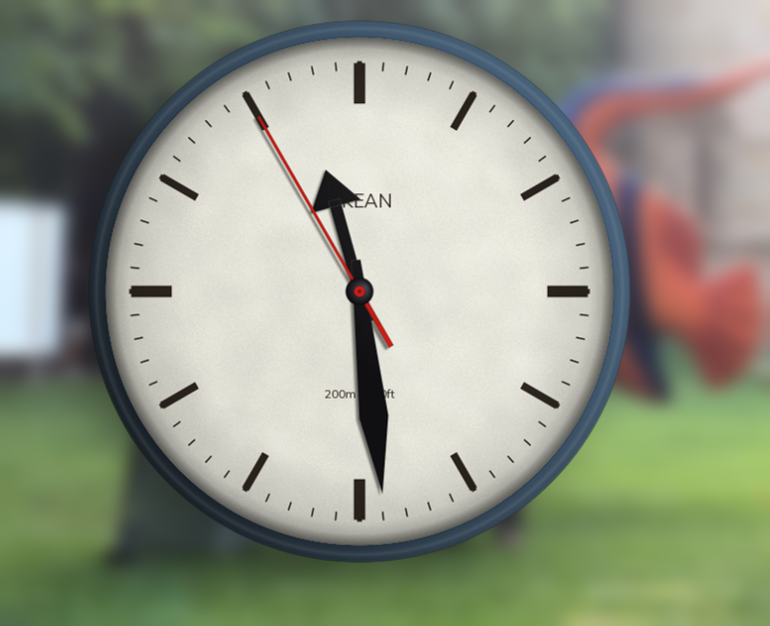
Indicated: 11,28,55
